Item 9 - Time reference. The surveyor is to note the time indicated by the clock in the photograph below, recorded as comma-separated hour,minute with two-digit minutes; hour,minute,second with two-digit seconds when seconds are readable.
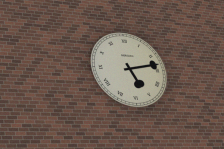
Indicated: 5,13
